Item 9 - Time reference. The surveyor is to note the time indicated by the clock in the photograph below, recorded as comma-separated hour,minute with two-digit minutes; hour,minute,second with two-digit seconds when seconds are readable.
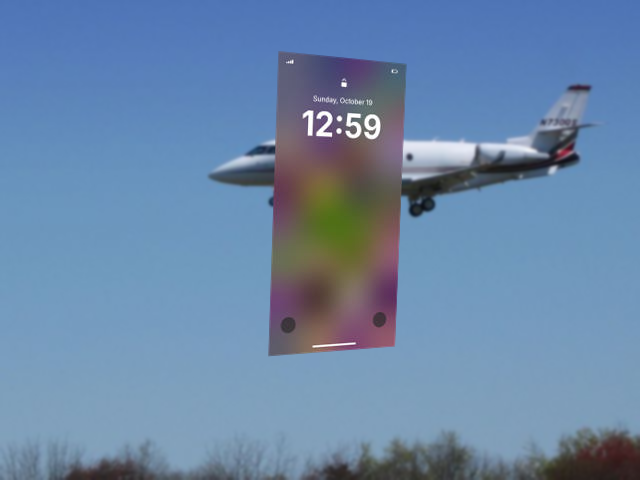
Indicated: 12,59
